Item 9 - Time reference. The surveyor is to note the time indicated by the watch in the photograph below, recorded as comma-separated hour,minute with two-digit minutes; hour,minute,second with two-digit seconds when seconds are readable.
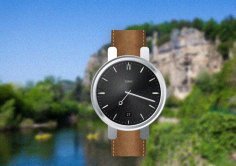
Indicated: 7,18
